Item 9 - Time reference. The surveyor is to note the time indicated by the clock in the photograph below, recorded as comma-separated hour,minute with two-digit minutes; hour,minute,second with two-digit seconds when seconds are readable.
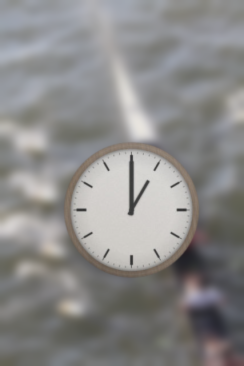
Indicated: 1,00
